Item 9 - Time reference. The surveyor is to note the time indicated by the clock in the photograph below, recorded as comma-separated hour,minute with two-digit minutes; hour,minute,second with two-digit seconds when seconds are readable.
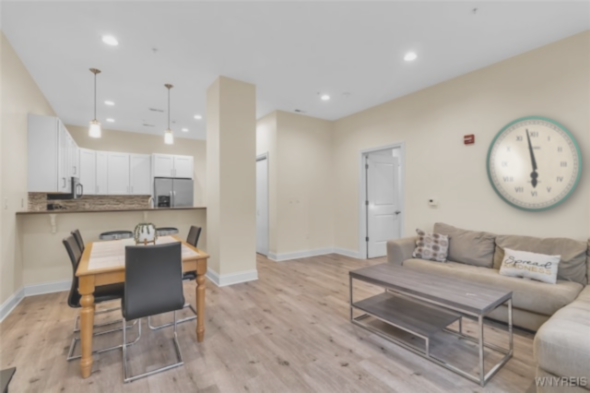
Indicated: 5,58
